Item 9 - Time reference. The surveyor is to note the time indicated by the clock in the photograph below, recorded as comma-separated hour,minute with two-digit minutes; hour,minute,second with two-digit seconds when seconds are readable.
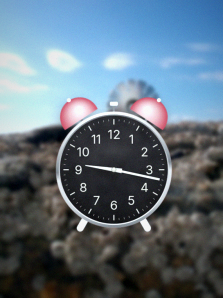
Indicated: 9,17
